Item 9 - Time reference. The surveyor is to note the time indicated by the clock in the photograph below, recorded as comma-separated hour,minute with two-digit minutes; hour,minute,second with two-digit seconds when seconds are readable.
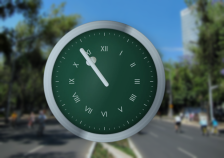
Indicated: 10,54
